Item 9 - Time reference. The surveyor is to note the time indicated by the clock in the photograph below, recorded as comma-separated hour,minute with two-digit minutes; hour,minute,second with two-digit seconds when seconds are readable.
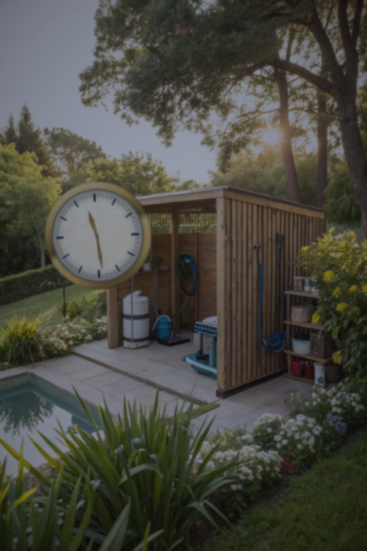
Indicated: 11,29
